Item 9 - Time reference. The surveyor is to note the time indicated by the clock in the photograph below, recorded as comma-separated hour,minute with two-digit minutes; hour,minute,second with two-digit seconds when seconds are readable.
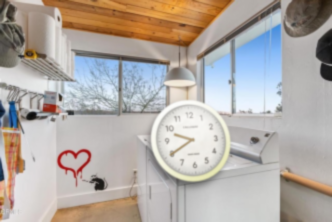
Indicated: 9,40
